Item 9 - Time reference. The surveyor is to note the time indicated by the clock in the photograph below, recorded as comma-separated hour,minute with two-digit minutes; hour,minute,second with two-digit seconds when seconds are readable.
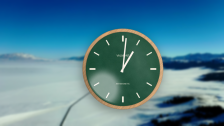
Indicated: 1,01
